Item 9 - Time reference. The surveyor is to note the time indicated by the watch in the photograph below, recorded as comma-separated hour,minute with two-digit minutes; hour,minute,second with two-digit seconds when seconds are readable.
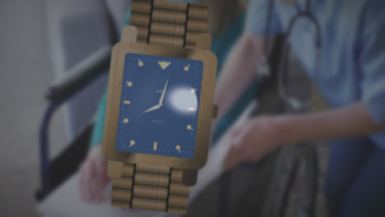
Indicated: 8,02
